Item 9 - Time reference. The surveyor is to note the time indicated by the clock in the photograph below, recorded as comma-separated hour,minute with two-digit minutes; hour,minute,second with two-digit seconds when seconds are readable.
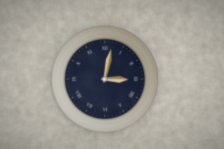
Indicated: 3,02
